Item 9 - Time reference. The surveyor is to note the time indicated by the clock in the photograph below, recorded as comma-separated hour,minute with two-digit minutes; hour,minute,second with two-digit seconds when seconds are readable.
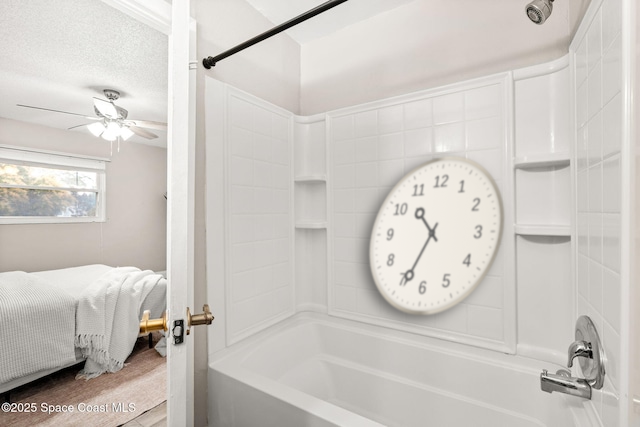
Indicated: 10,34
